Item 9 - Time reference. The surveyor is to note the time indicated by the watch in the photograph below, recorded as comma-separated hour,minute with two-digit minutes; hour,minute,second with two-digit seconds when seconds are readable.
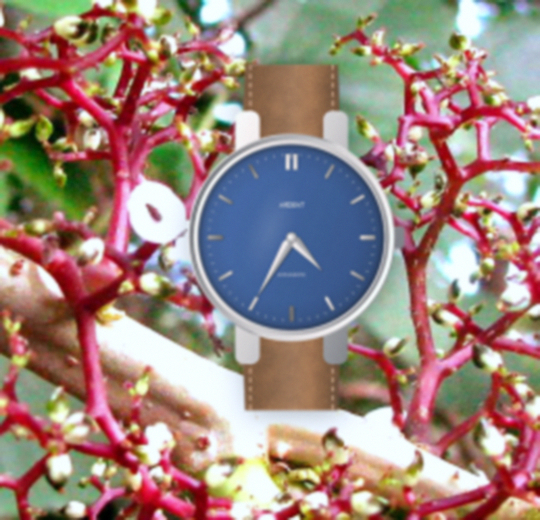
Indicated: 4,35
